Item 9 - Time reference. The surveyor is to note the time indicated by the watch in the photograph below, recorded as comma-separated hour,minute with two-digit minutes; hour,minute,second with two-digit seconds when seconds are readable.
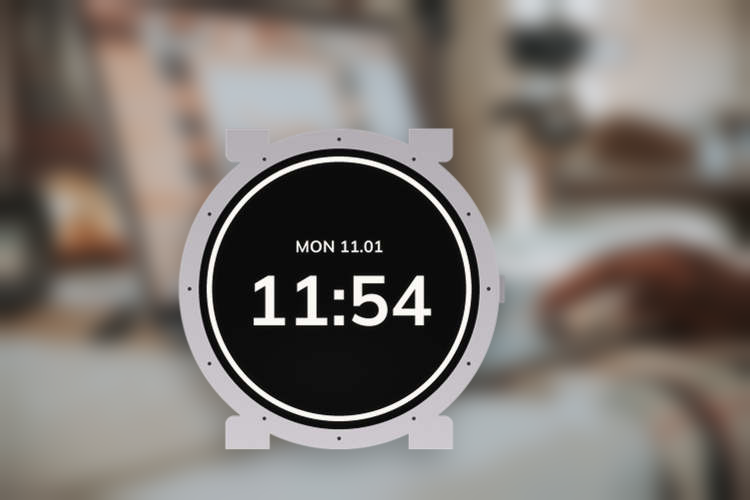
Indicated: 11,54
